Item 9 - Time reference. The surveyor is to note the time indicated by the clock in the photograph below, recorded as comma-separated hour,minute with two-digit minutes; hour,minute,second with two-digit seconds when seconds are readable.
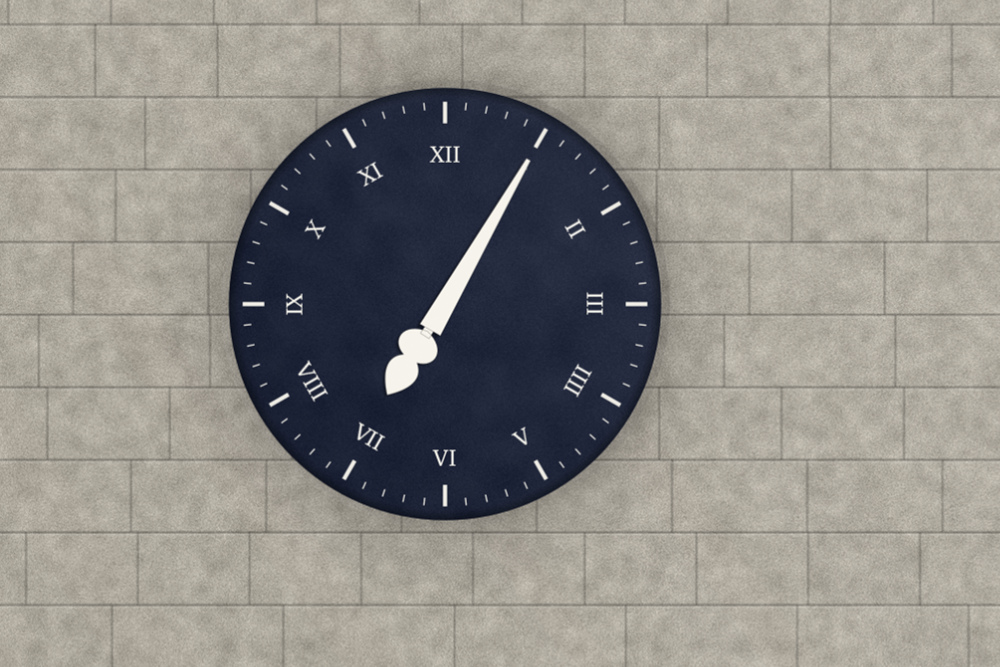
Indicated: 7,05
